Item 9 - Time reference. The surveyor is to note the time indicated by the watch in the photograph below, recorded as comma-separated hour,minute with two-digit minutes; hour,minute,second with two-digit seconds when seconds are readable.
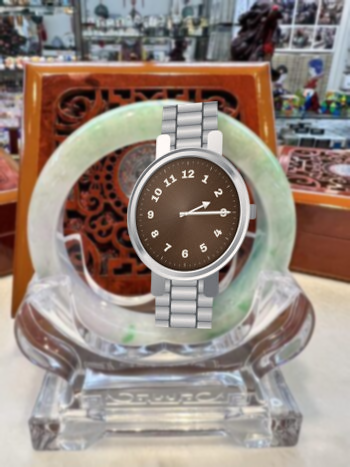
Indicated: 2,15
